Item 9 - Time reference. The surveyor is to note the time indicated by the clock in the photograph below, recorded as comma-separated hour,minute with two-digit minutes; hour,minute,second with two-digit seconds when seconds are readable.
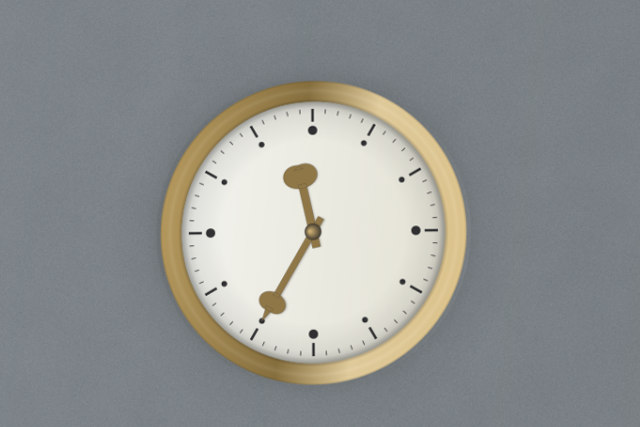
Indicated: 11,35
